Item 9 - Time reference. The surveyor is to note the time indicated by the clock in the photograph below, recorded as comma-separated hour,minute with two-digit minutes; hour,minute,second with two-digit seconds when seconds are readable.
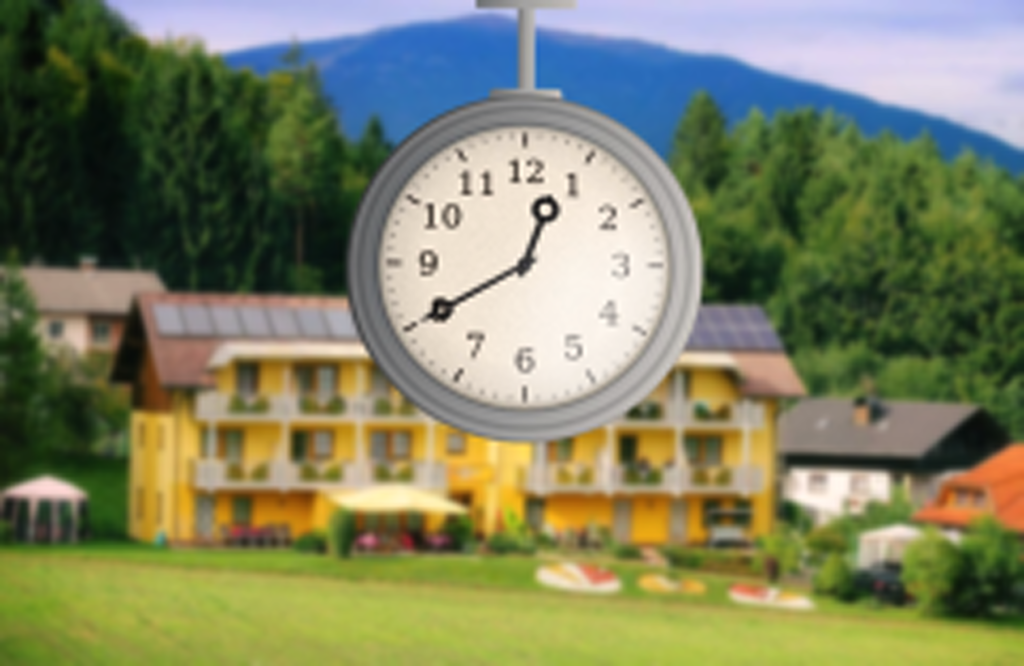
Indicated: 12,40
